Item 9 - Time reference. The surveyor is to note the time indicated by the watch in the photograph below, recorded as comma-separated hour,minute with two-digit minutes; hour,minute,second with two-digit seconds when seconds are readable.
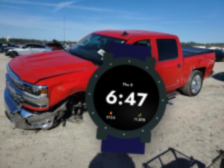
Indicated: 6,47
